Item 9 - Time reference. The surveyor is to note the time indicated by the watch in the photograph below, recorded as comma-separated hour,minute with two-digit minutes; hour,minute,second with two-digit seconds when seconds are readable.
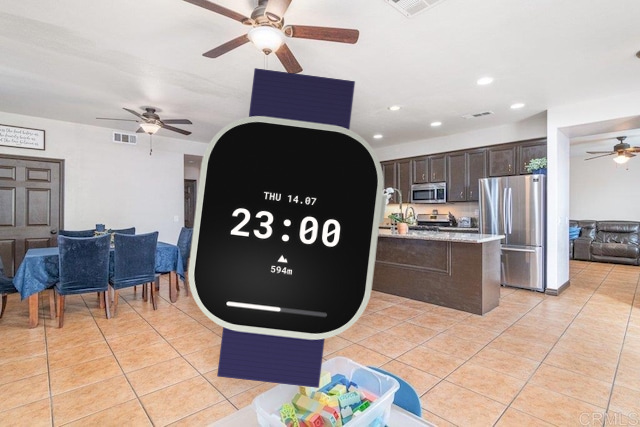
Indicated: 23,00
